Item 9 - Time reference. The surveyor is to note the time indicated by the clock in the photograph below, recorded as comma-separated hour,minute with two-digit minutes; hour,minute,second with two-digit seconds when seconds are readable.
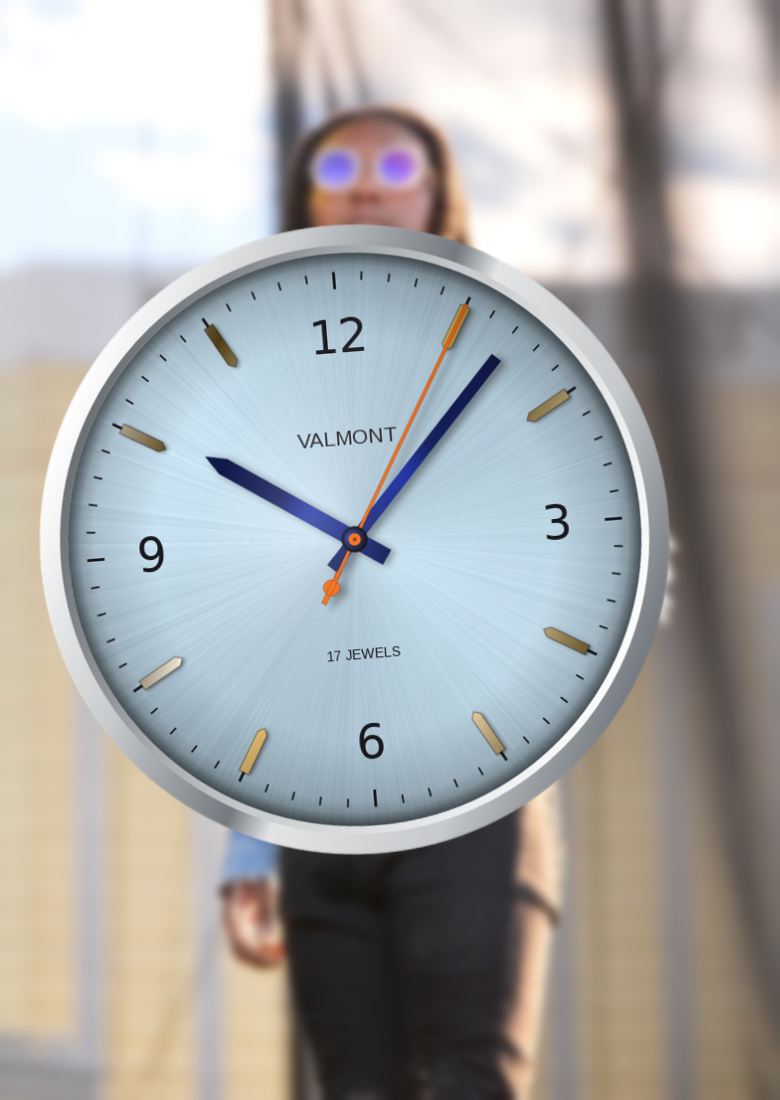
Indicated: 10,07,05
